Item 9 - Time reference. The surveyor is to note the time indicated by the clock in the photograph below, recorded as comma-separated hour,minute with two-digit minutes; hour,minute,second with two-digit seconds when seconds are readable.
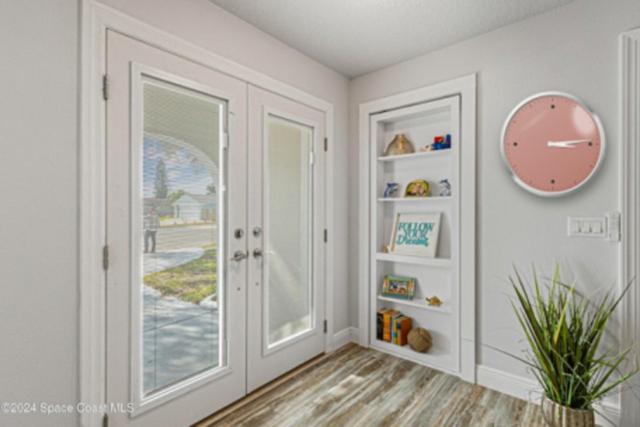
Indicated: 3,14
